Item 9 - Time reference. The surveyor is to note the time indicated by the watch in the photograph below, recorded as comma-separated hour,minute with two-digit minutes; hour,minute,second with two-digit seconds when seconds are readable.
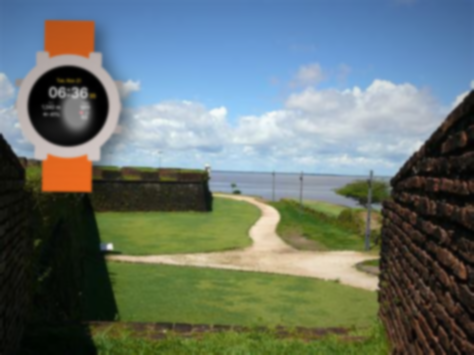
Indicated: 6,36
